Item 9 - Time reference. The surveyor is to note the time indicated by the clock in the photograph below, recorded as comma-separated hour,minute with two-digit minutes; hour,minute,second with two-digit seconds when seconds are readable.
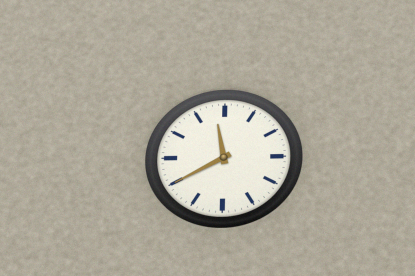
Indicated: 11,40
